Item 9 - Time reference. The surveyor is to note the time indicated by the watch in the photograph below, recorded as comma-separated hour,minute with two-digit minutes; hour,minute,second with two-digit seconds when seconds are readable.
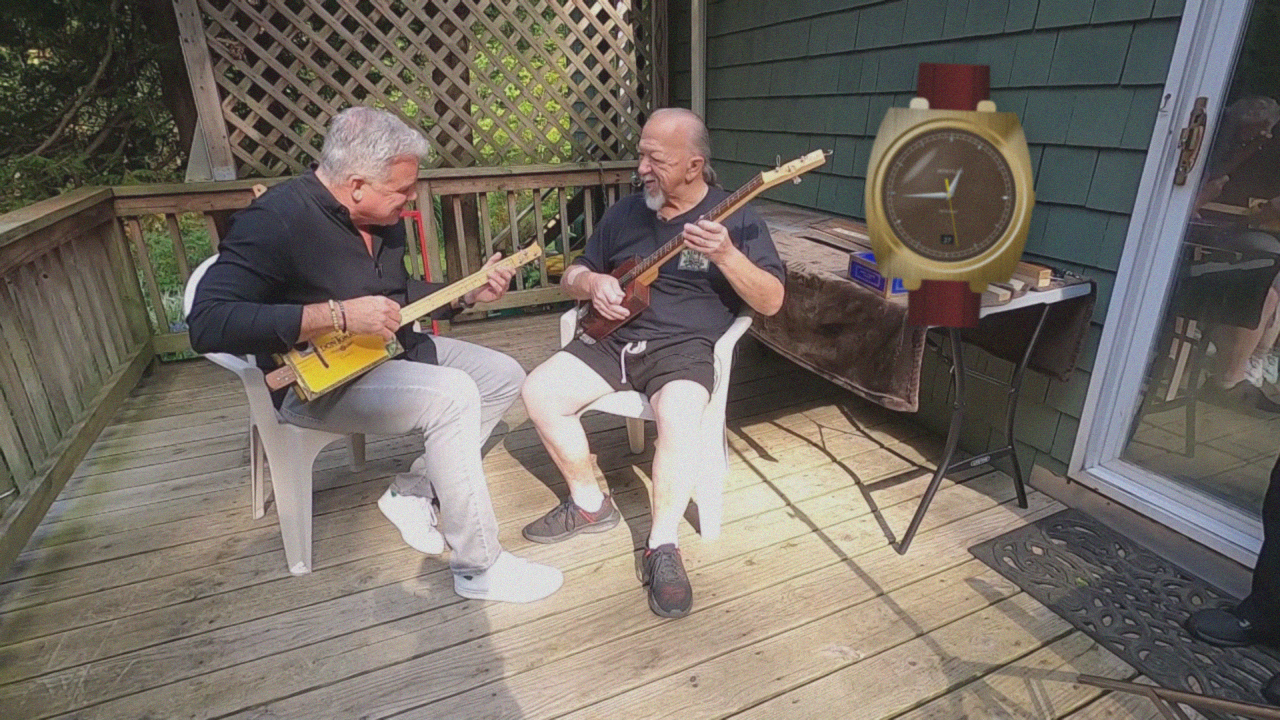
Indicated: 12,44,28
